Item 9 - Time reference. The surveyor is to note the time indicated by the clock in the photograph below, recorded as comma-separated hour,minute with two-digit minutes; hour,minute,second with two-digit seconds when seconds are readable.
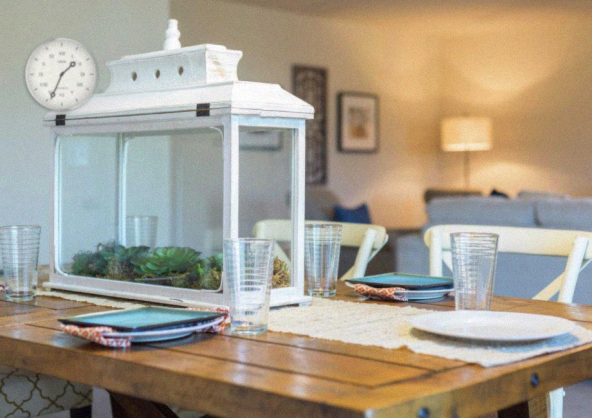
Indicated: 1,34
